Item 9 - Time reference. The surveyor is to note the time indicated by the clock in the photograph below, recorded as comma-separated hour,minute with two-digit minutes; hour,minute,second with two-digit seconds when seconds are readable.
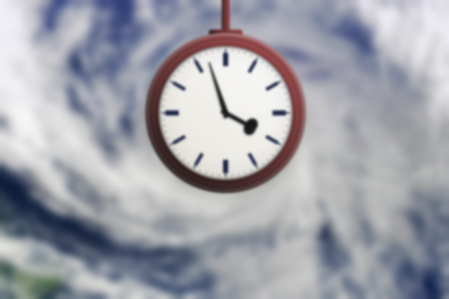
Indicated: 3,57
